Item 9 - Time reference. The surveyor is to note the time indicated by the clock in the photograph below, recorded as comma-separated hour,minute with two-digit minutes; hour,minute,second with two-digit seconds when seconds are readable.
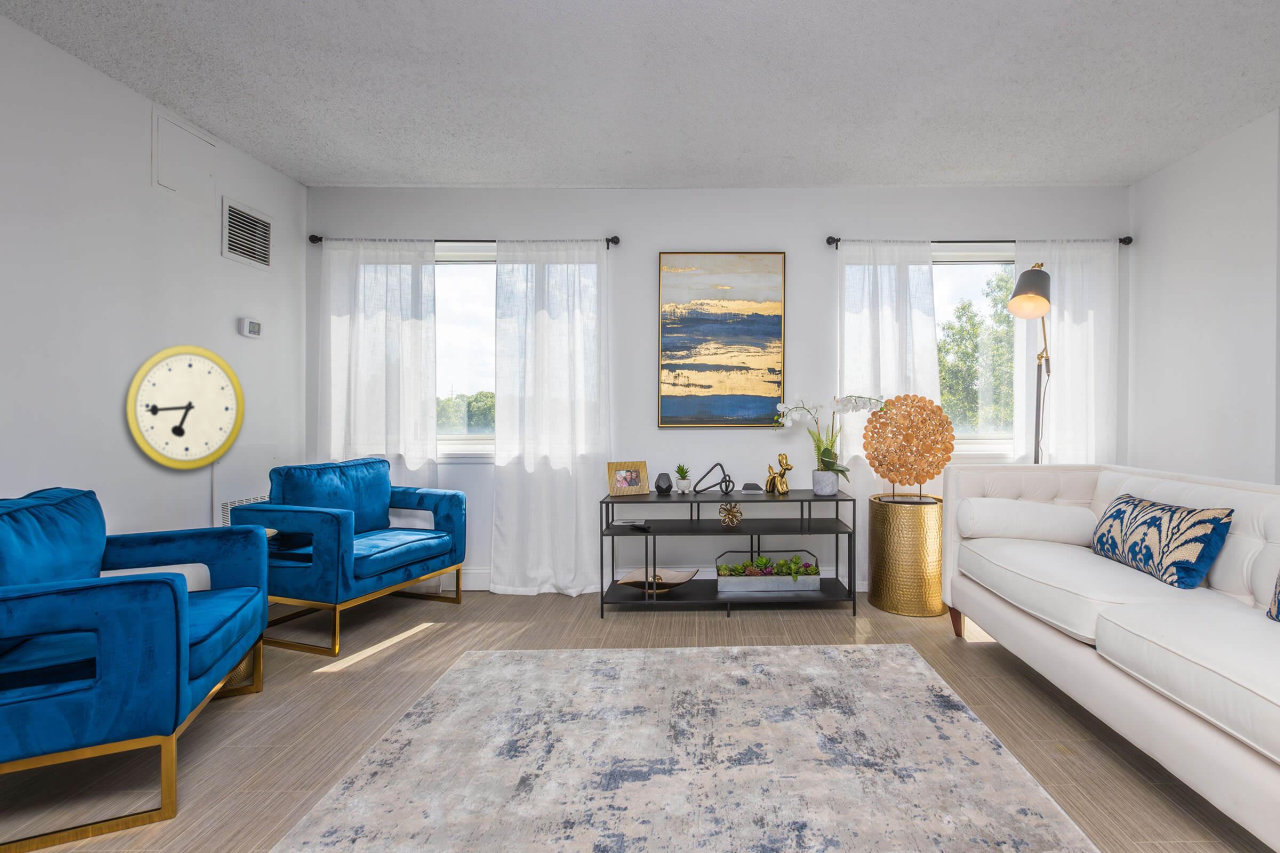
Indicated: 6,44
